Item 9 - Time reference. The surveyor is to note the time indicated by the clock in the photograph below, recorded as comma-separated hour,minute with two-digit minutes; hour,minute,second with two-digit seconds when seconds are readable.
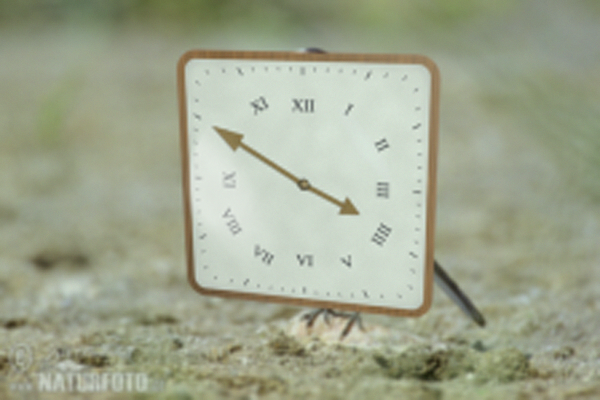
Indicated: 3,50
